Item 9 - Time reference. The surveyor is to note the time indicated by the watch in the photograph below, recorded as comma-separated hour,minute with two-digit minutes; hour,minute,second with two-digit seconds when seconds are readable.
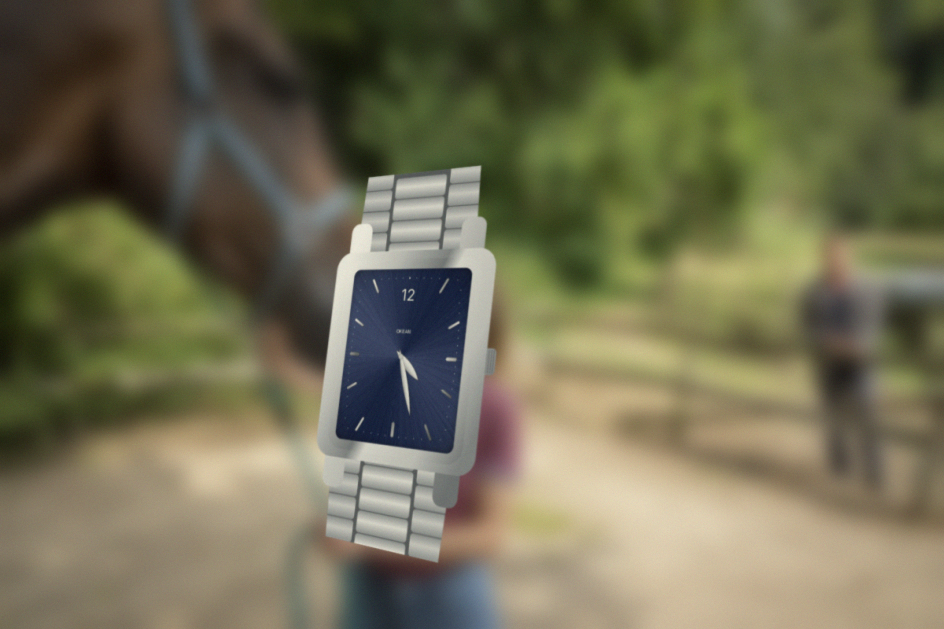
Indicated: 4,27
